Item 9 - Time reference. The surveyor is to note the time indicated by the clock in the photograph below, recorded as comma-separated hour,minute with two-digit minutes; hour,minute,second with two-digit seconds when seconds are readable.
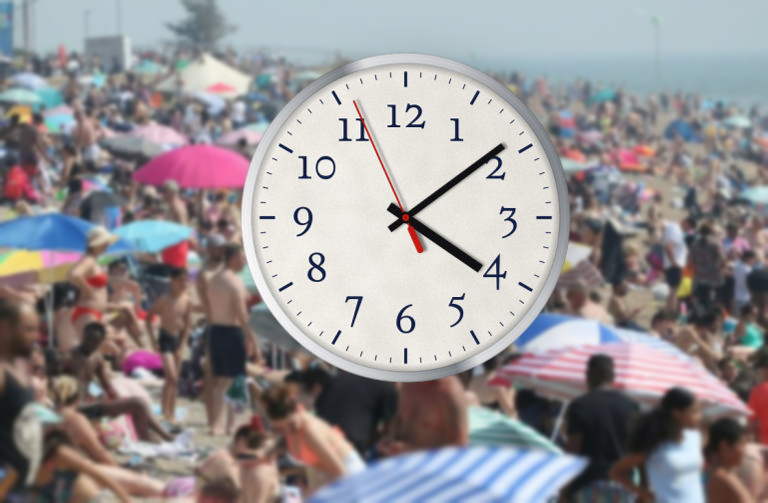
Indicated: 4,08,56
